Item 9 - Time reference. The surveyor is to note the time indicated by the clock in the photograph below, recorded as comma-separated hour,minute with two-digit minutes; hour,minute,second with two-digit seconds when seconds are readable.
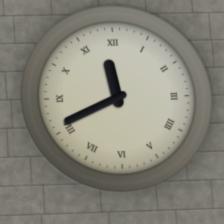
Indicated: 11,41
